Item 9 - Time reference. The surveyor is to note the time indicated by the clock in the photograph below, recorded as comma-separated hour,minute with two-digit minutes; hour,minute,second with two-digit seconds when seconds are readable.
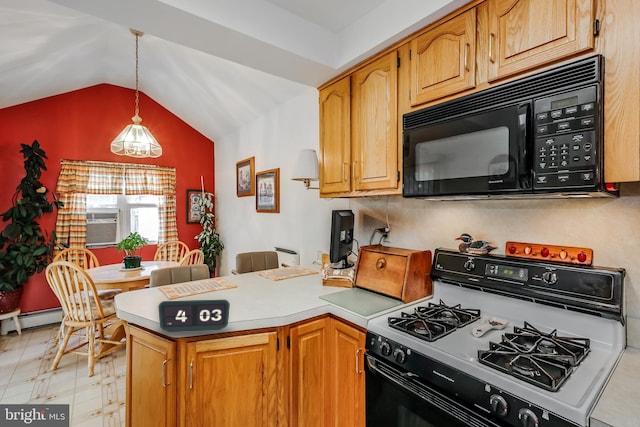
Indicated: 4,03
